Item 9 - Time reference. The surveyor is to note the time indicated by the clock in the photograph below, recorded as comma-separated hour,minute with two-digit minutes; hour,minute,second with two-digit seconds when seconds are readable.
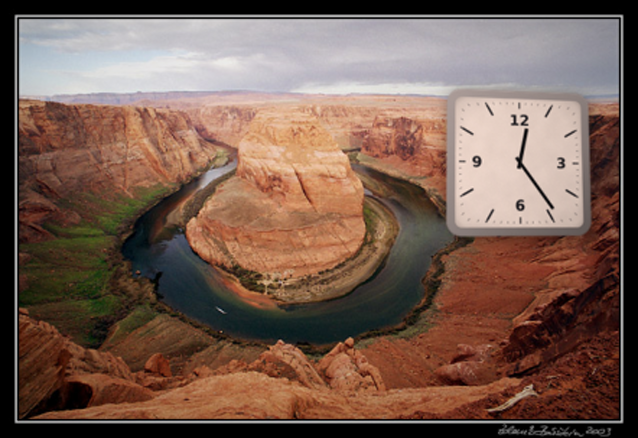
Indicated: 12,24
